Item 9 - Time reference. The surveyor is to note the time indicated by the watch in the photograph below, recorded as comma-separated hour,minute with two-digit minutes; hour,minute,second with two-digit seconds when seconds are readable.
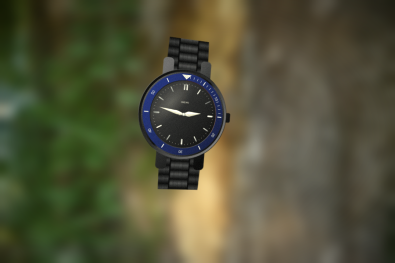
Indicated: 2,47
